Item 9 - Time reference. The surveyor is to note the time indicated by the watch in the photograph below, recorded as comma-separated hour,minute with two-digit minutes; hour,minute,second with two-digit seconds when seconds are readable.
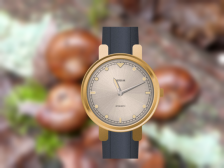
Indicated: 11,11
